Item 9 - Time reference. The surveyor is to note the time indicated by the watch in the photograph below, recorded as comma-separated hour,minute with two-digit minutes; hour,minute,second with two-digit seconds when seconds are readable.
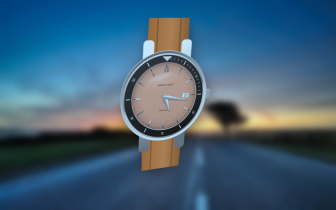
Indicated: 5,17
